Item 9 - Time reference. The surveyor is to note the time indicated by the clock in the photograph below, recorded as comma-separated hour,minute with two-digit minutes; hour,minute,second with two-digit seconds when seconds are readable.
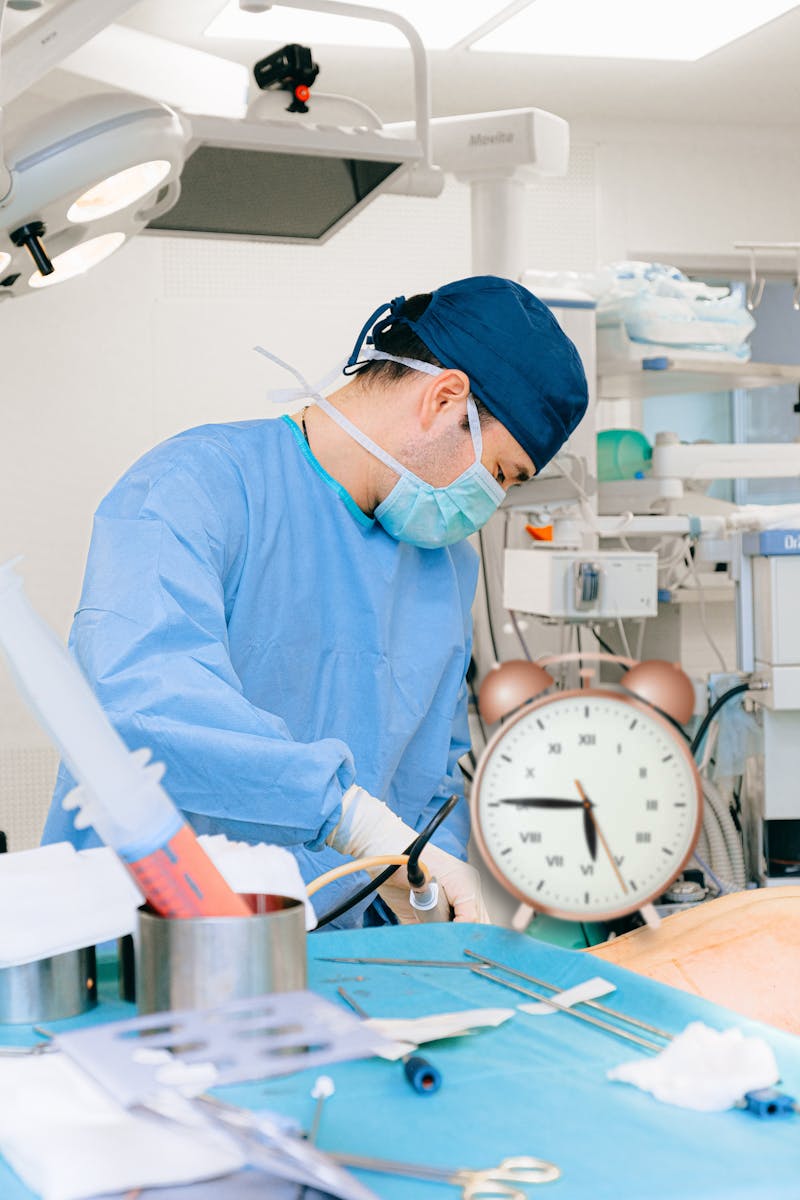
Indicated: 5,45,26
